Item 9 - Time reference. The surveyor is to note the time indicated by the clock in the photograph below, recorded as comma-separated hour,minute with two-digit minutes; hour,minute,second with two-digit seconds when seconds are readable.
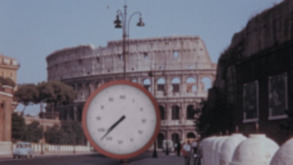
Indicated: 7,37
